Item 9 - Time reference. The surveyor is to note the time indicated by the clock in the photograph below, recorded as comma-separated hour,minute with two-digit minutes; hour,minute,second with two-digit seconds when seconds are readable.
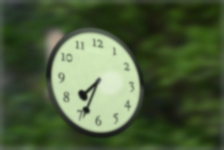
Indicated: 7,34
